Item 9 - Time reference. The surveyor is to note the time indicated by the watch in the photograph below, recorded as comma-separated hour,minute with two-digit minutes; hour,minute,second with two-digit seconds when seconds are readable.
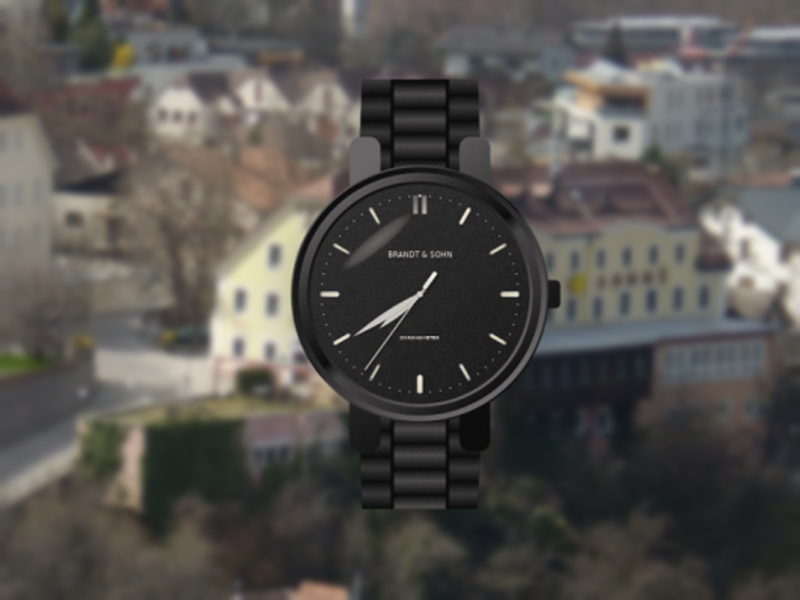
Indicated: 7,39,36
